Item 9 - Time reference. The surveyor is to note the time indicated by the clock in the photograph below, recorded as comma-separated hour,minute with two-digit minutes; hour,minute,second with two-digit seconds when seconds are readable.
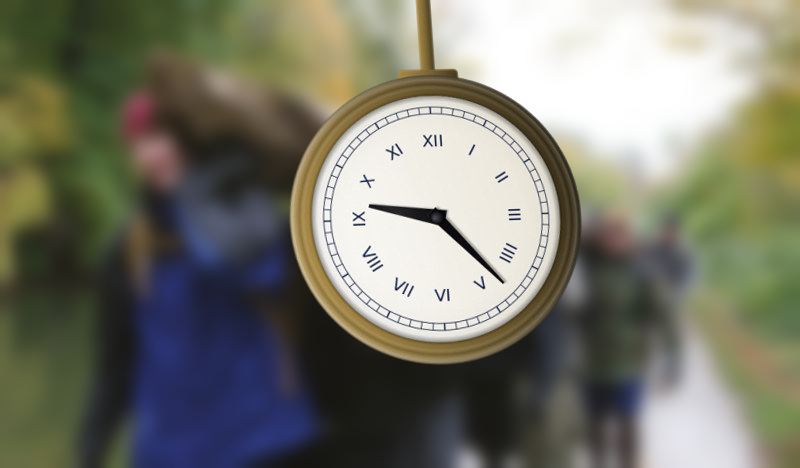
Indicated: 9,23
